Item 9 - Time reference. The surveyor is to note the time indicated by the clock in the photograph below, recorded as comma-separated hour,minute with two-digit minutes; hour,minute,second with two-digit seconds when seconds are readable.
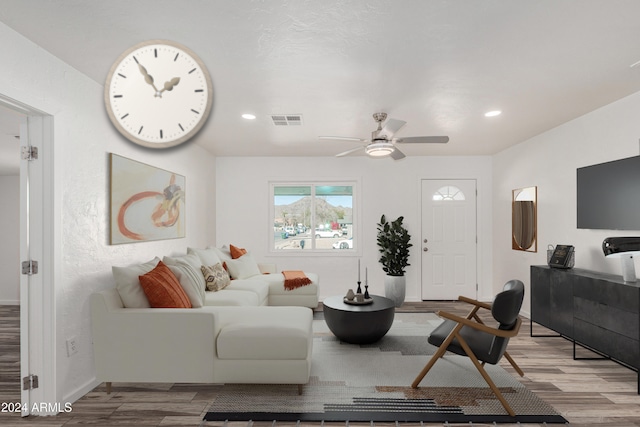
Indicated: 1,55
